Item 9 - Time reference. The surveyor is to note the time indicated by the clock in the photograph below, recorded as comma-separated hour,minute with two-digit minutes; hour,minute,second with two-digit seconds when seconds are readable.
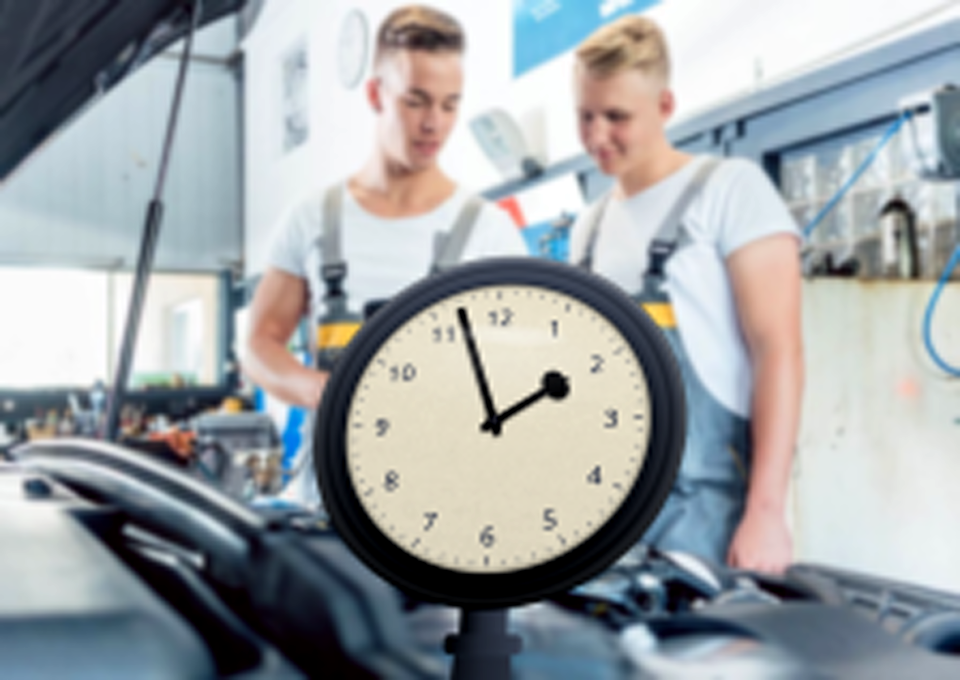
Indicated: 1,57
